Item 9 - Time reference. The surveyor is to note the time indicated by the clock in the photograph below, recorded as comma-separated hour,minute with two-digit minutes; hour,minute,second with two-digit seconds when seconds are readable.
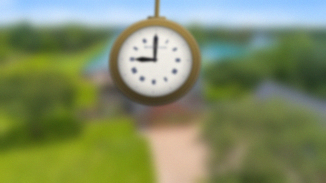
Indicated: 9,00
